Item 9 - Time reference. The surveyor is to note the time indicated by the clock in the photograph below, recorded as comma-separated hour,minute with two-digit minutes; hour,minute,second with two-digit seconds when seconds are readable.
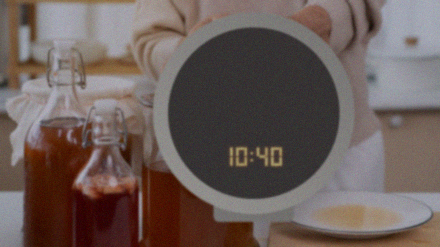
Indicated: 10,40
